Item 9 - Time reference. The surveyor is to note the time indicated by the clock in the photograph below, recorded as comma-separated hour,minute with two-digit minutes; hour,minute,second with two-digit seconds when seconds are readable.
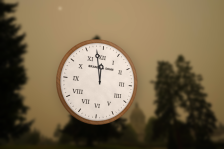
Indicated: 11,58
